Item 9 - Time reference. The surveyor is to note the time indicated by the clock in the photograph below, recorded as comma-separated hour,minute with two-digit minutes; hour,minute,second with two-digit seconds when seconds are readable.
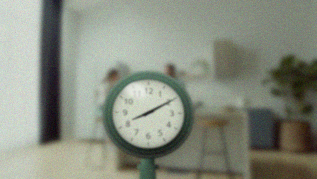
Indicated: 8,10
